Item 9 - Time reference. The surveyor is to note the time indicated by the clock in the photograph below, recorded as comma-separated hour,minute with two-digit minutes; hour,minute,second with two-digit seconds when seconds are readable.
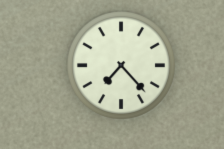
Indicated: 7,23
